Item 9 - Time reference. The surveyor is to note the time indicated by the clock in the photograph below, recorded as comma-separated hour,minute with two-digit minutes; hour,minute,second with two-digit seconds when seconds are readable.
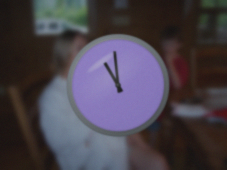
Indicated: 10,59
